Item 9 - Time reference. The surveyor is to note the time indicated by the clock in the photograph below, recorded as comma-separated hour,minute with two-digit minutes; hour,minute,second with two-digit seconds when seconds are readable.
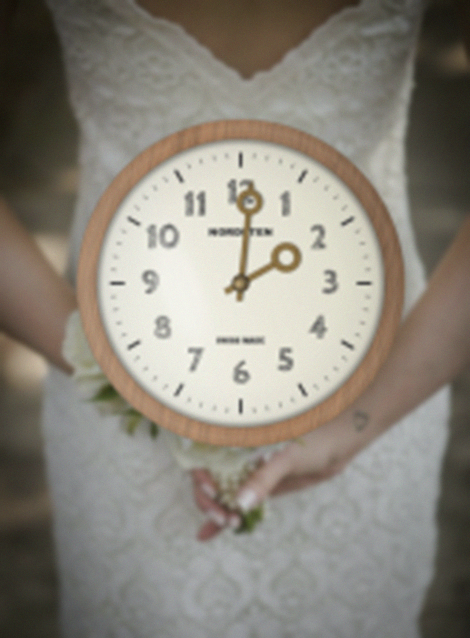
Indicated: 2,01
